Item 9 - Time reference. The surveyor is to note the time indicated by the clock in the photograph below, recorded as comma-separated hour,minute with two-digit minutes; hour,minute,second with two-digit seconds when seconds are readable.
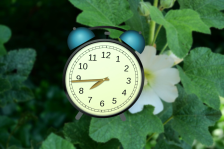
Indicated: 7,44
